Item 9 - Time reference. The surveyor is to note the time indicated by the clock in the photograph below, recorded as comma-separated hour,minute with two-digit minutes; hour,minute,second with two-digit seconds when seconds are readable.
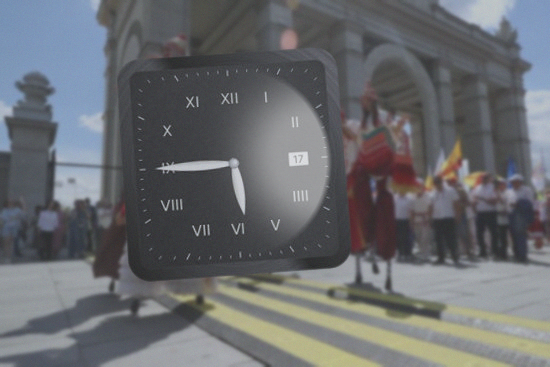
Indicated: 5,45
